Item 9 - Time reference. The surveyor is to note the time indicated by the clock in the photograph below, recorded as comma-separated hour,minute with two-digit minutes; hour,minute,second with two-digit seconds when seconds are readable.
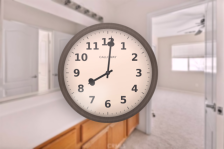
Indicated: 8,01
